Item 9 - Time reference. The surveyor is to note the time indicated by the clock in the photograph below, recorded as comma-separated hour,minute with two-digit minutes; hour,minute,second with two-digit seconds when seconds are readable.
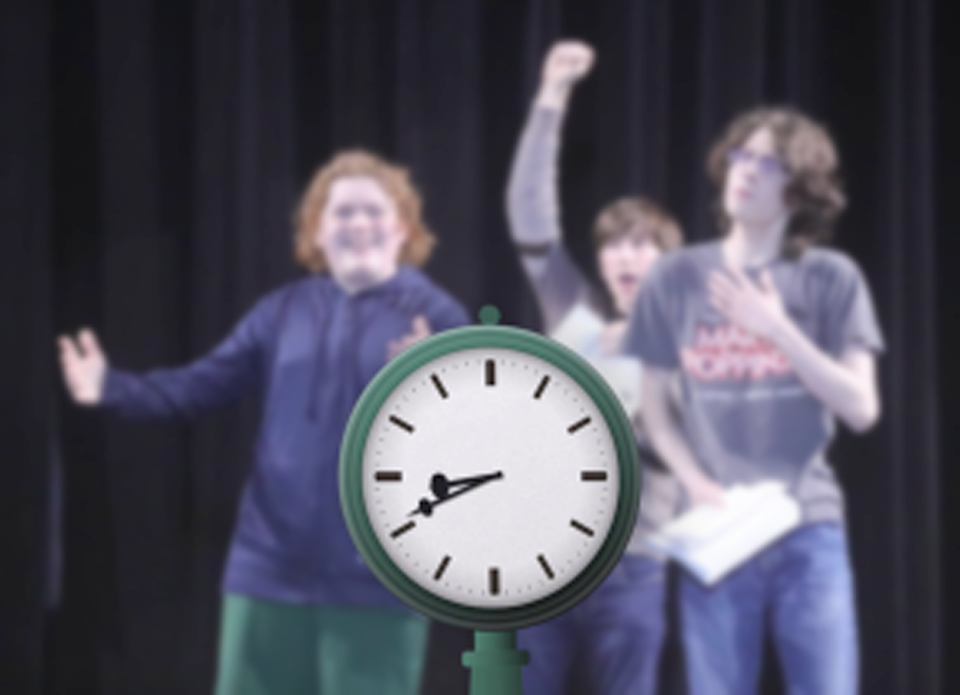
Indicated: 8,41
